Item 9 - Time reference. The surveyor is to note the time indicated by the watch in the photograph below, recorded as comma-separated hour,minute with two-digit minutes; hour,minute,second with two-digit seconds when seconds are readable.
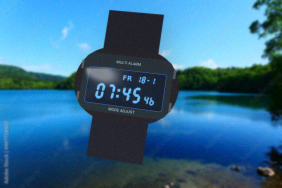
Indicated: 7,45,46
